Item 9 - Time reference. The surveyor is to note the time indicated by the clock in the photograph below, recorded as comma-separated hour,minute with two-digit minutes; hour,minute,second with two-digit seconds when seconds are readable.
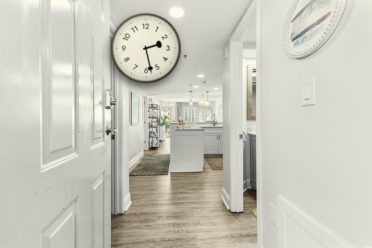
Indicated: 2,28
